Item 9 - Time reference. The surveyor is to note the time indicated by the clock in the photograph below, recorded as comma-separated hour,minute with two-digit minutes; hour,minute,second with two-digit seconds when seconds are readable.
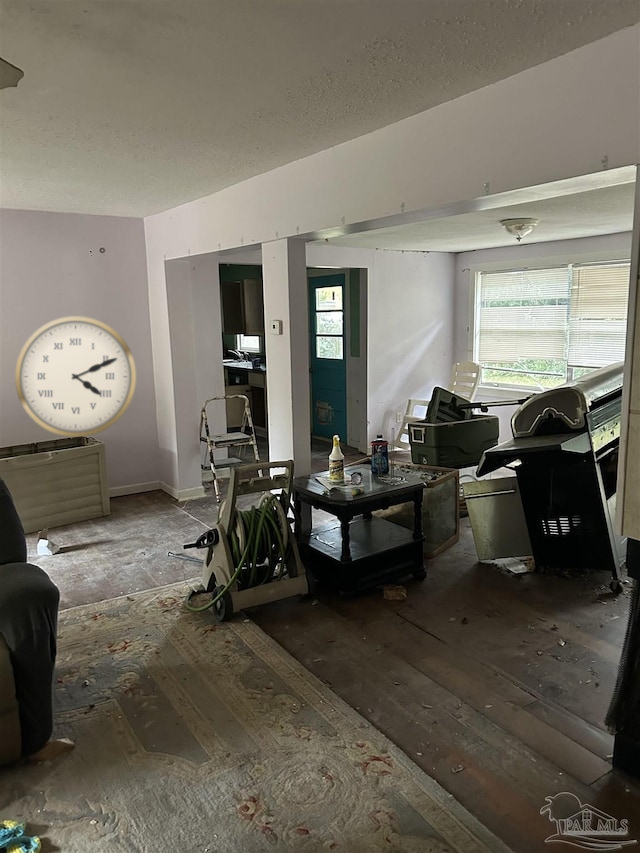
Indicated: 4,11
